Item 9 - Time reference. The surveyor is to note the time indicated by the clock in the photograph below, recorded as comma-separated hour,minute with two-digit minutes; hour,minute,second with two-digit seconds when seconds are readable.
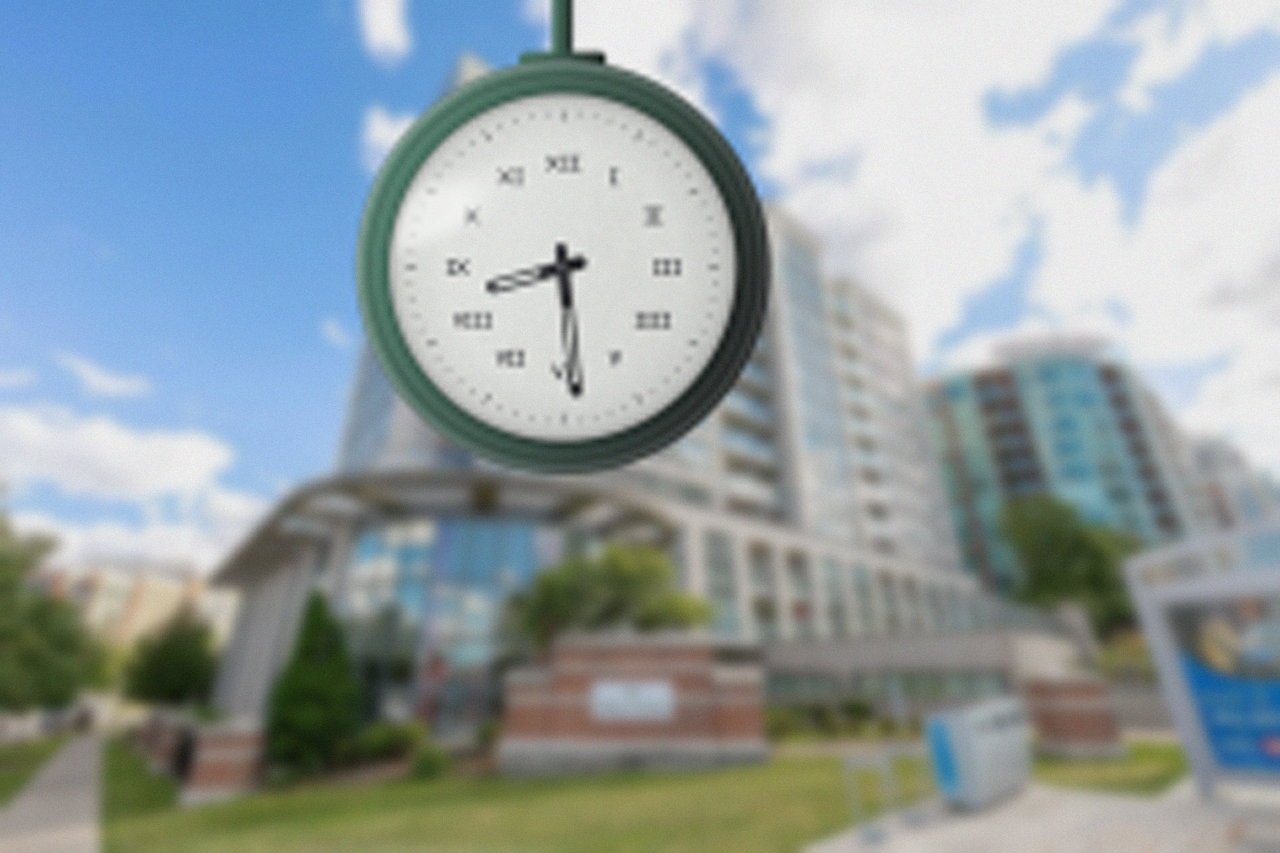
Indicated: 8,29
